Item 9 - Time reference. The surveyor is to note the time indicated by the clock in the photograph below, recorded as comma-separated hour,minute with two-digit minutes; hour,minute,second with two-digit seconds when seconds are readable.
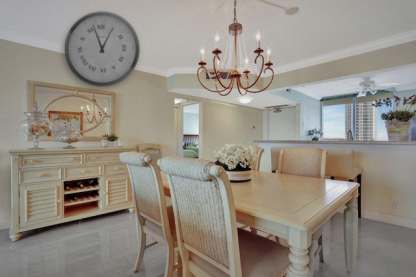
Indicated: 12,57
